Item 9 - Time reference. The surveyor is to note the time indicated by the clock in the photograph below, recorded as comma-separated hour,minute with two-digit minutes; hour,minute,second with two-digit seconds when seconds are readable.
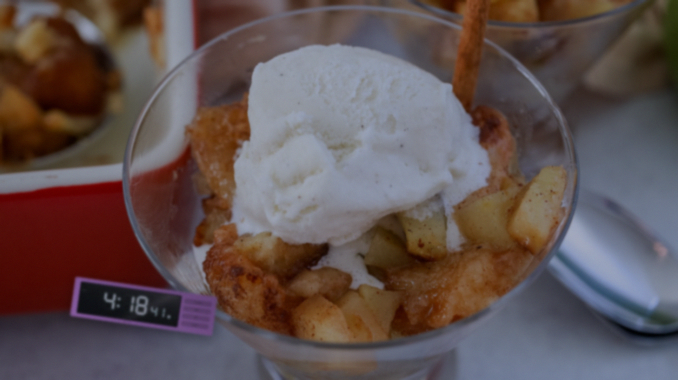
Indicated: 4,18
